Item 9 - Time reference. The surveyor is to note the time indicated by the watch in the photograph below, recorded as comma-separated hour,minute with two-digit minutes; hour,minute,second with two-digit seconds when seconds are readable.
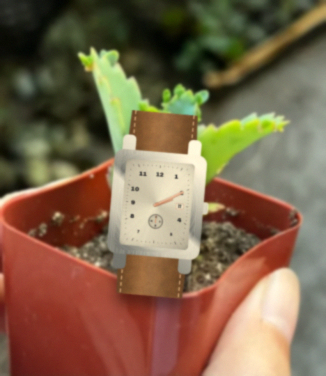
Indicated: 2,10
